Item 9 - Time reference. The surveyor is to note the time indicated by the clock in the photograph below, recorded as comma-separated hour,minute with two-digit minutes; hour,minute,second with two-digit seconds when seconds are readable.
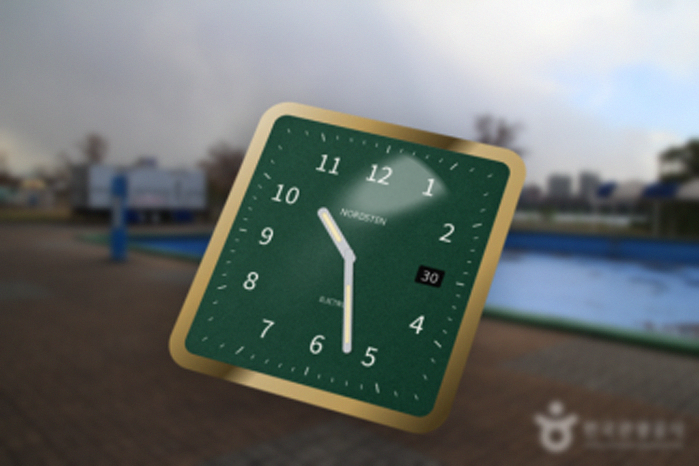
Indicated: 10,27
